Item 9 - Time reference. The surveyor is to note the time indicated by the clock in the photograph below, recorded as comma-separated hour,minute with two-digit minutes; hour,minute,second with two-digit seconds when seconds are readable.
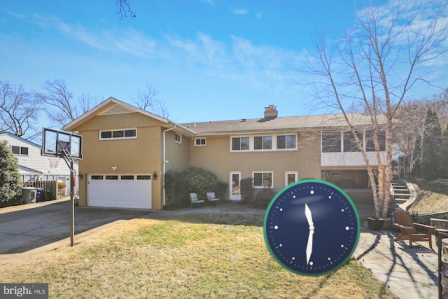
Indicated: 11,31
